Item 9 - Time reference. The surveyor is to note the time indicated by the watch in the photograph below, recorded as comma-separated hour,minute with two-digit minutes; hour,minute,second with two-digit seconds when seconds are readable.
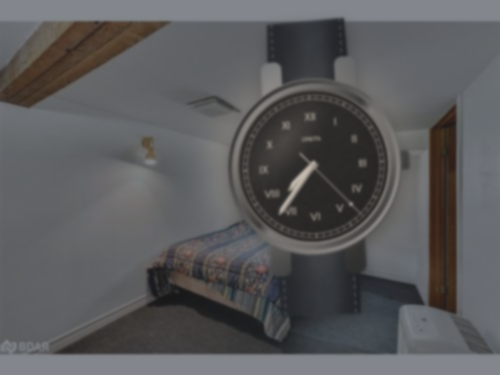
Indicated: 7,36,23
